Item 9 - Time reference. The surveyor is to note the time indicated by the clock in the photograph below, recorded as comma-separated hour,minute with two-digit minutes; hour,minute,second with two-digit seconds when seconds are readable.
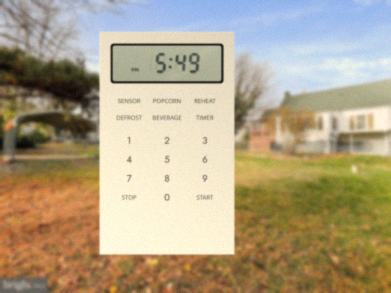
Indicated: 5,49
